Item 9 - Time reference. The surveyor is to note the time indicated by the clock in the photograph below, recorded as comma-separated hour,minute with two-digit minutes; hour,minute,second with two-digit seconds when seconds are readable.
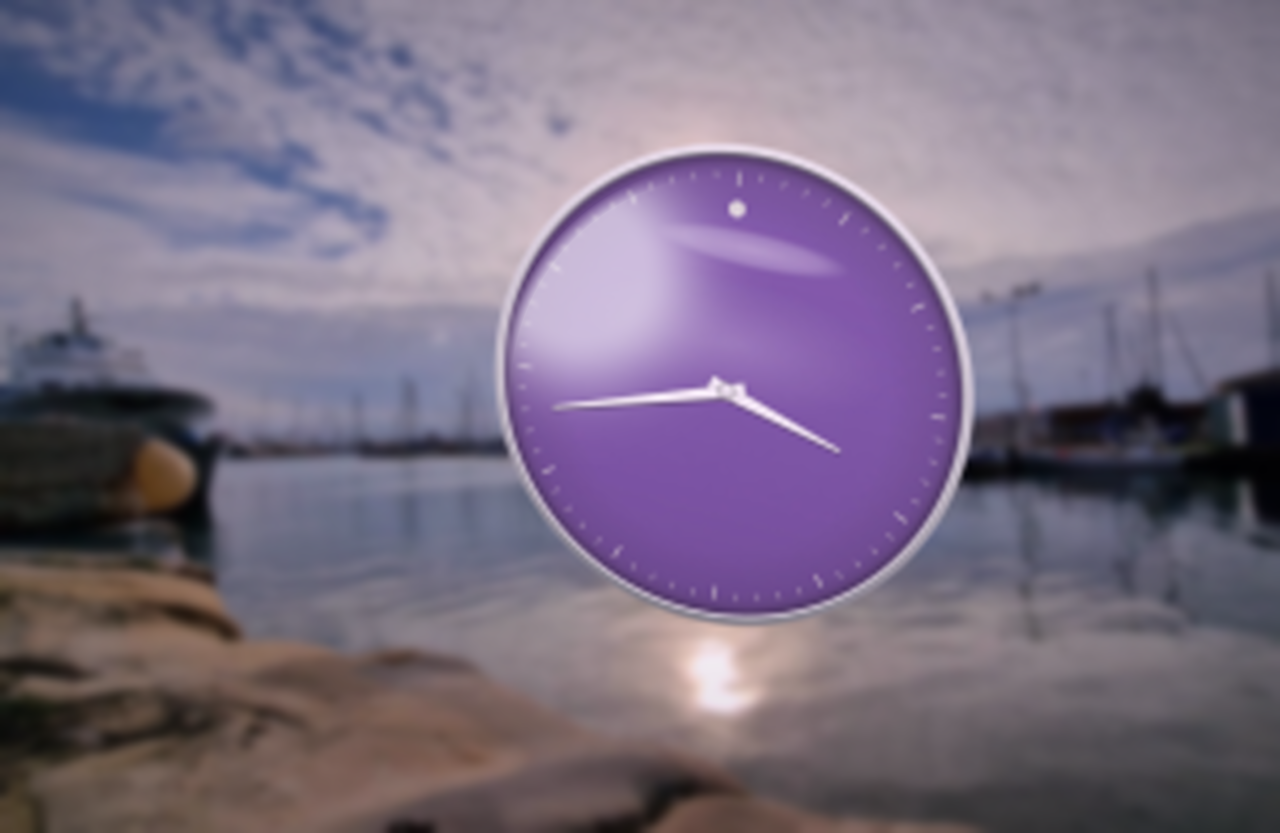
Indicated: 3,43
